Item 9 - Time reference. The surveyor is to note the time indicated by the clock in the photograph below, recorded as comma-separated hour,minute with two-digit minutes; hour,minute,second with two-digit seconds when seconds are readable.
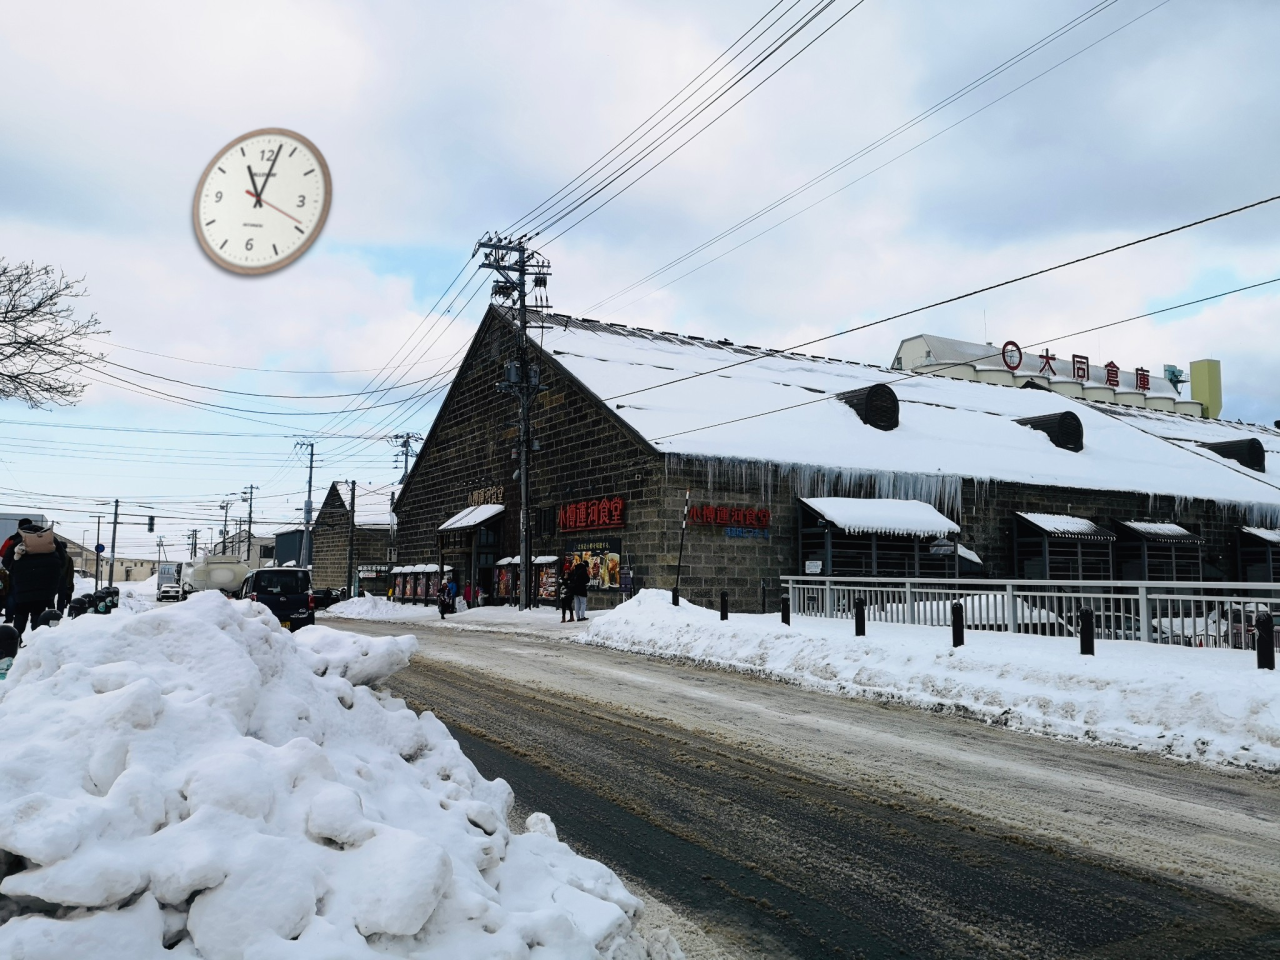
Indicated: 11,02,19
